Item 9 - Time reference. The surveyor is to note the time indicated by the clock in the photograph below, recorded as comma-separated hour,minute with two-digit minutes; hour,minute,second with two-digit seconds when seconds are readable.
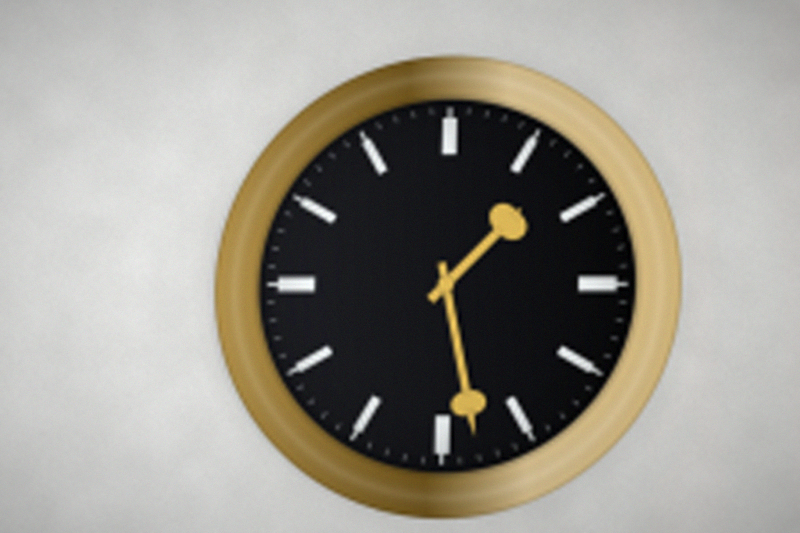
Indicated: 1,28
